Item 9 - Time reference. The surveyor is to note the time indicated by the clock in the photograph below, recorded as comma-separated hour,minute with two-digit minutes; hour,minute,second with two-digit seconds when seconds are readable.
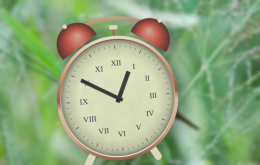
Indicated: 12,50
